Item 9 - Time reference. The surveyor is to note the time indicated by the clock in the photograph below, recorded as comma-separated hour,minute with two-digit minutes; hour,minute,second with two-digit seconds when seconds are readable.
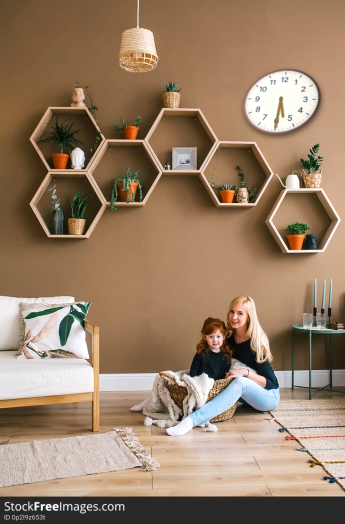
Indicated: 5,30
